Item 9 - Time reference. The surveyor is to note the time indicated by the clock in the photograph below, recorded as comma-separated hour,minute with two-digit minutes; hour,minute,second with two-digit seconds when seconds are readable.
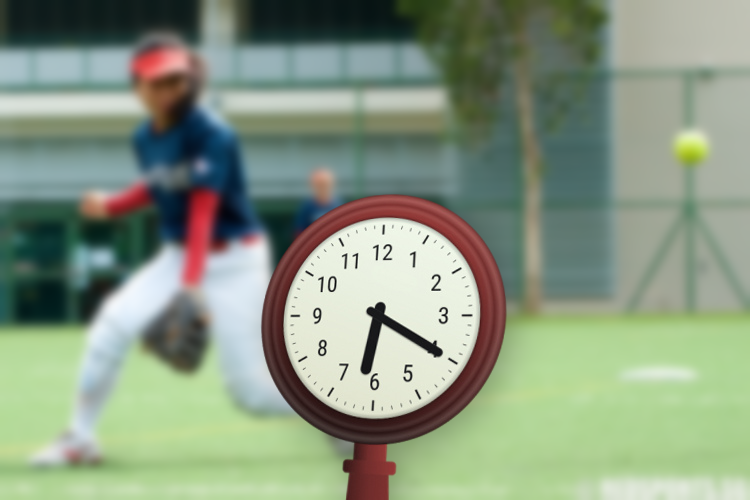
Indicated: 6,20
